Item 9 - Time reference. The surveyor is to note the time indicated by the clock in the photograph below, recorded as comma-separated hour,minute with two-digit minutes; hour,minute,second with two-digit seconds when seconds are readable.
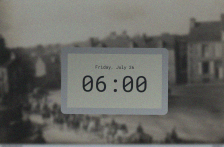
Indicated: 6,00
